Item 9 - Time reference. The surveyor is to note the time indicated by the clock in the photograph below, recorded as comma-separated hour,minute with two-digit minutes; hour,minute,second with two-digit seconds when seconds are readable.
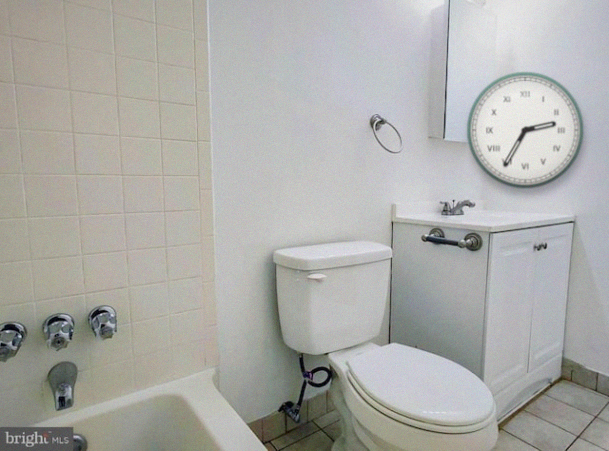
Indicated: 2,35
